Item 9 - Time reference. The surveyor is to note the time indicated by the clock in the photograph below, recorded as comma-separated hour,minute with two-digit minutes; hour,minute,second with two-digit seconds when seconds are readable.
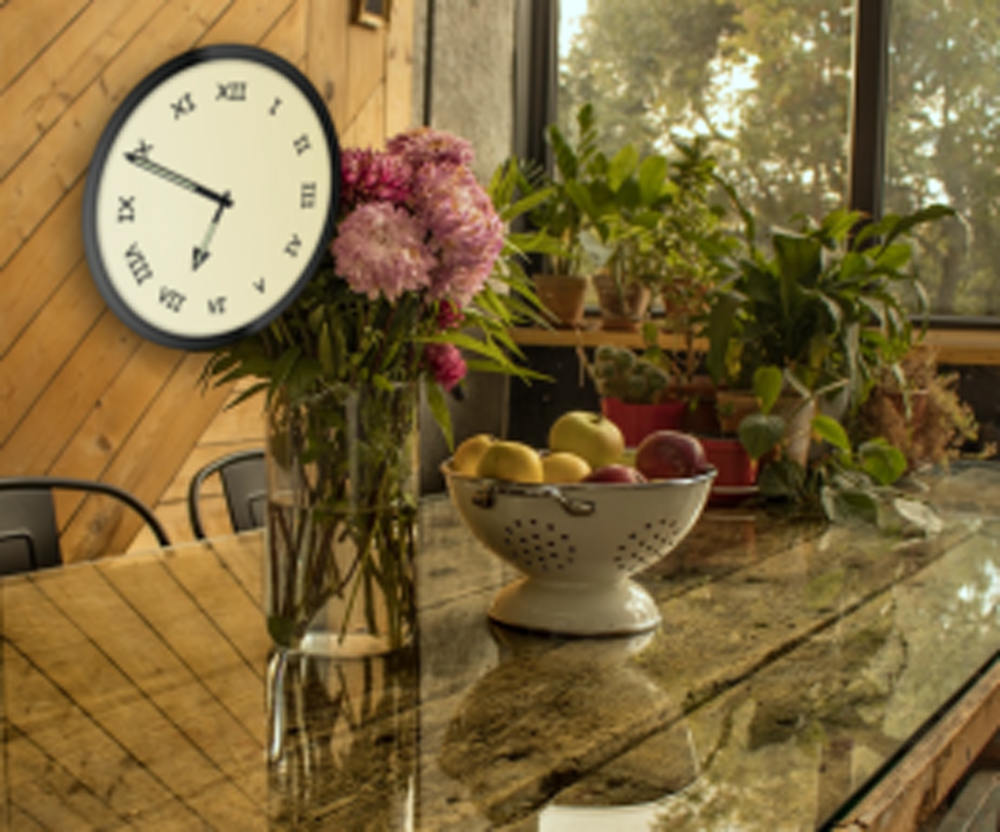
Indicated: 6,49
